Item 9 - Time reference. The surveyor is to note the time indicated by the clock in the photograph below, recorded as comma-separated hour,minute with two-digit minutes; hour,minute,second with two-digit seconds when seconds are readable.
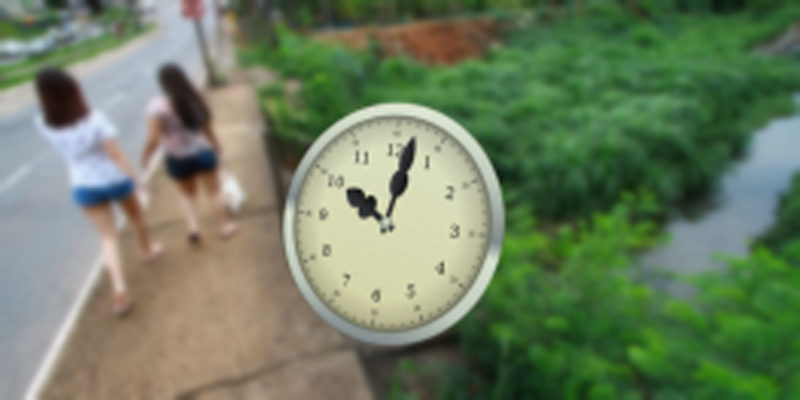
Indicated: 10,02
